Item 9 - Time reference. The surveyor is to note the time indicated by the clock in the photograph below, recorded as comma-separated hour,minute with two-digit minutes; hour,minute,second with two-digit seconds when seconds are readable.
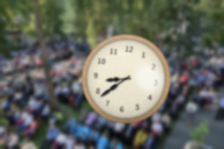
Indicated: 8,38
